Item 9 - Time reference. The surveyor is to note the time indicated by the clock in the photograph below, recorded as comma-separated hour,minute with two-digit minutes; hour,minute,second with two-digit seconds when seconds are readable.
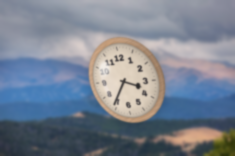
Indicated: 3,36
